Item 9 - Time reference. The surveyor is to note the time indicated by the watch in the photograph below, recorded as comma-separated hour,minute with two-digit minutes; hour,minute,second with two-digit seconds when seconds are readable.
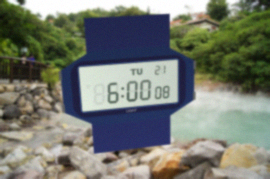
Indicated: 6,00,08
